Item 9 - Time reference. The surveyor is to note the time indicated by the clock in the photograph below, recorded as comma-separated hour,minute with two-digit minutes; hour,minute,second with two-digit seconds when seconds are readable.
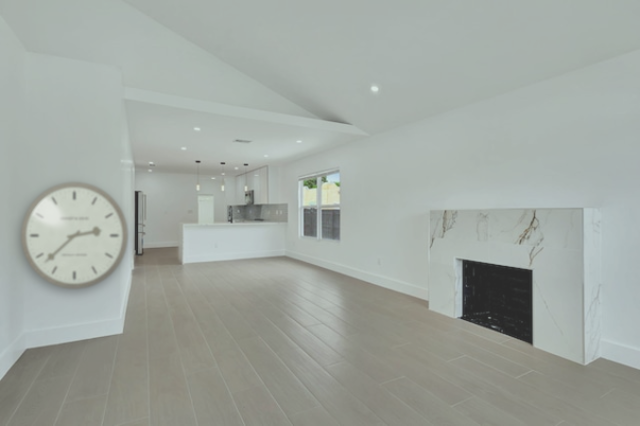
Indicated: 2,38
